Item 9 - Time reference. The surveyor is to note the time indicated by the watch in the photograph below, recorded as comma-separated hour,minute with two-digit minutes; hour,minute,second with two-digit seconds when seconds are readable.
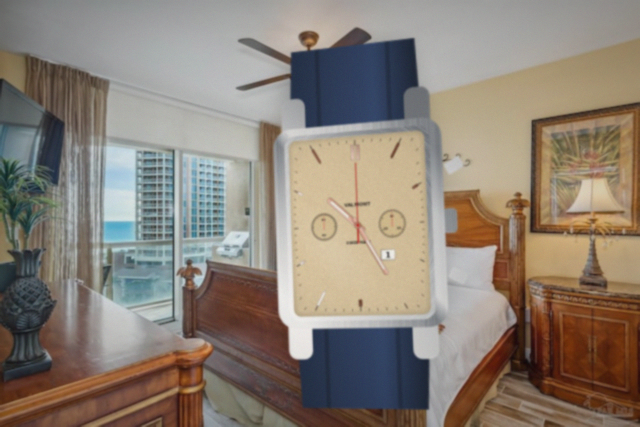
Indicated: 10,25
